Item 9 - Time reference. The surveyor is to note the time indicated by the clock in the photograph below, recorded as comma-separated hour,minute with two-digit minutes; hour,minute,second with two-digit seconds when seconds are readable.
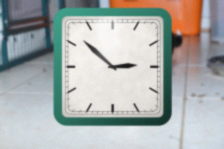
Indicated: 2,52
